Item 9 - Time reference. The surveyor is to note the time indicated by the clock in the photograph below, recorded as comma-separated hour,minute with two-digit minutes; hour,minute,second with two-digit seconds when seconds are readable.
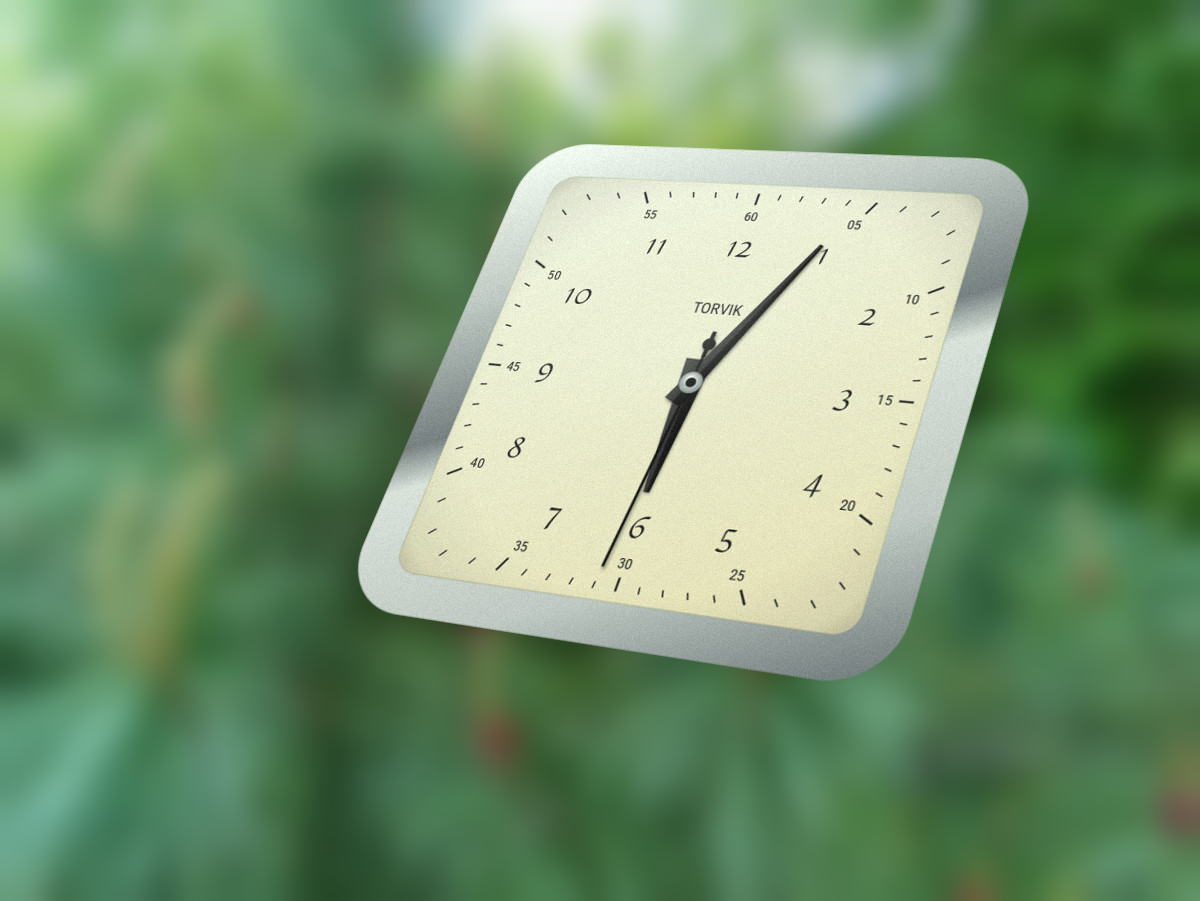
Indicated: 6,04,31
